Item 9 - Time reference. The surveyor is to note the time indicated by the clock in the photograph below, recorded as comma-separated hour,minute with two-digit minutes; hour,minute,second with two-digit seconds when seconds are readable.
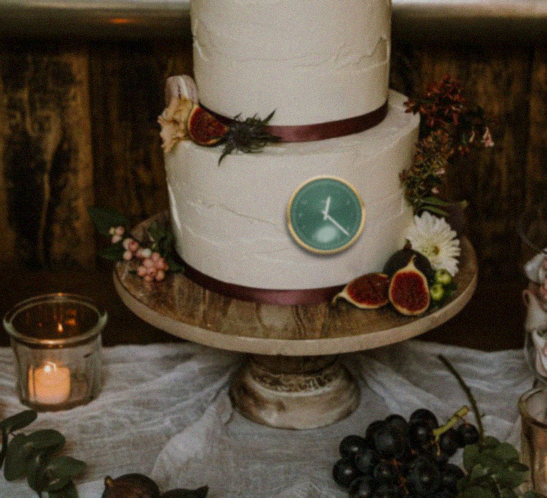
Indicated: 12,22
